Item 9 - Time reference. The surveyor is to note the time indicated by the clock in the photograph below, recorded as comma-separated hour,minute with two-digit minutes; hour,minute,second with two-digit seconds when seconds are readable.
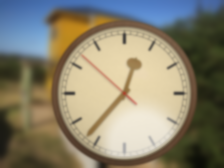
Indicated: 12,36,52
